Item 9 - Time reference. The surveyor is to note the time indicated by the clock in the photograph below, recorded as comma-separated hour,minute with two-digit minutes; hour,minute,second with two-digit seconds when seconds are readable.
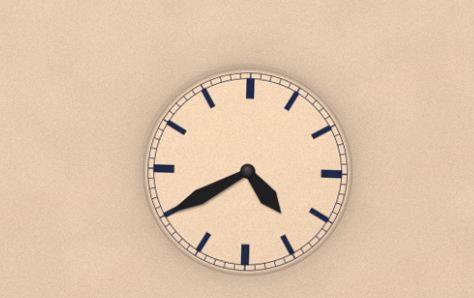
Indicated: 4,40
